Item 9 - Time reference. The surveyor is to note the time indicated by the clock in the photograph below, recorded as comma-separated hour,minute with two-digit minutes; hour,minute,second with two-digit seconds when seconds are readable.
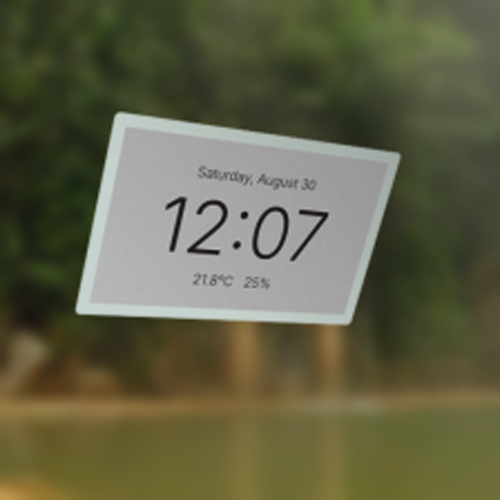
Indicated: 12,07
